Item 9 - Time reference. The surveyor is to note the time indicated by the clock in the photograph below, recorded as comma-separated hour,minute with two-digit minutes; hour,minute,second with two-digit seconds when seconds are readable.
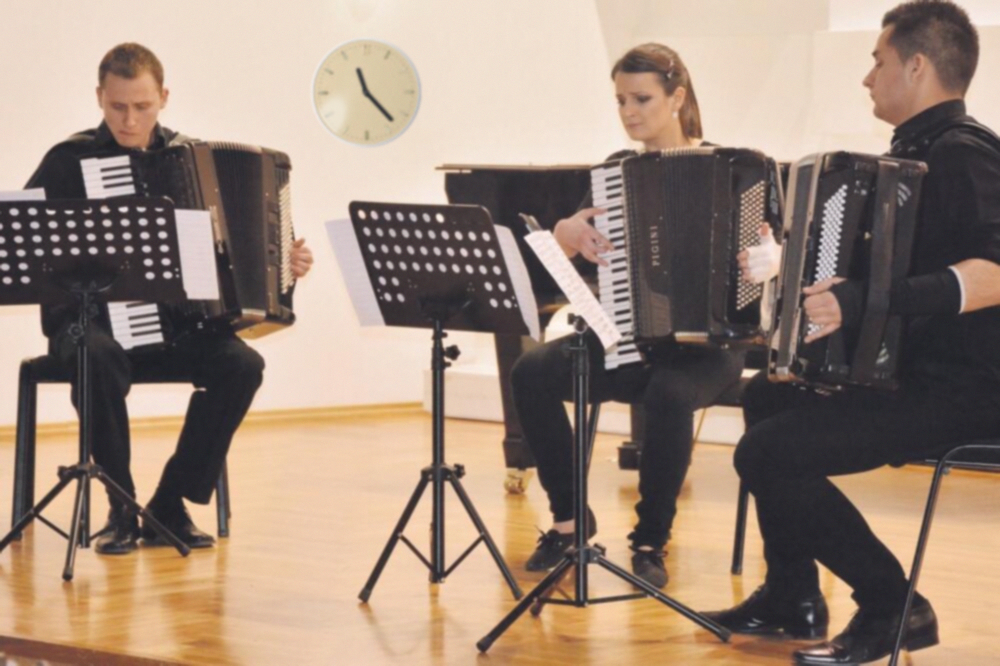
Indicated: 11,23
